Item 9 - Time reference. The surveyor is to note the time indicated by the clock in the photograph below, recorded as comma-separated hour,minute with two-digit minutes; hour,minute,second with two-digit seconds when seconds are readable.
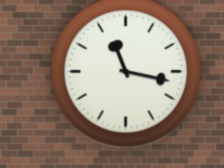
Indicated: 11,17
